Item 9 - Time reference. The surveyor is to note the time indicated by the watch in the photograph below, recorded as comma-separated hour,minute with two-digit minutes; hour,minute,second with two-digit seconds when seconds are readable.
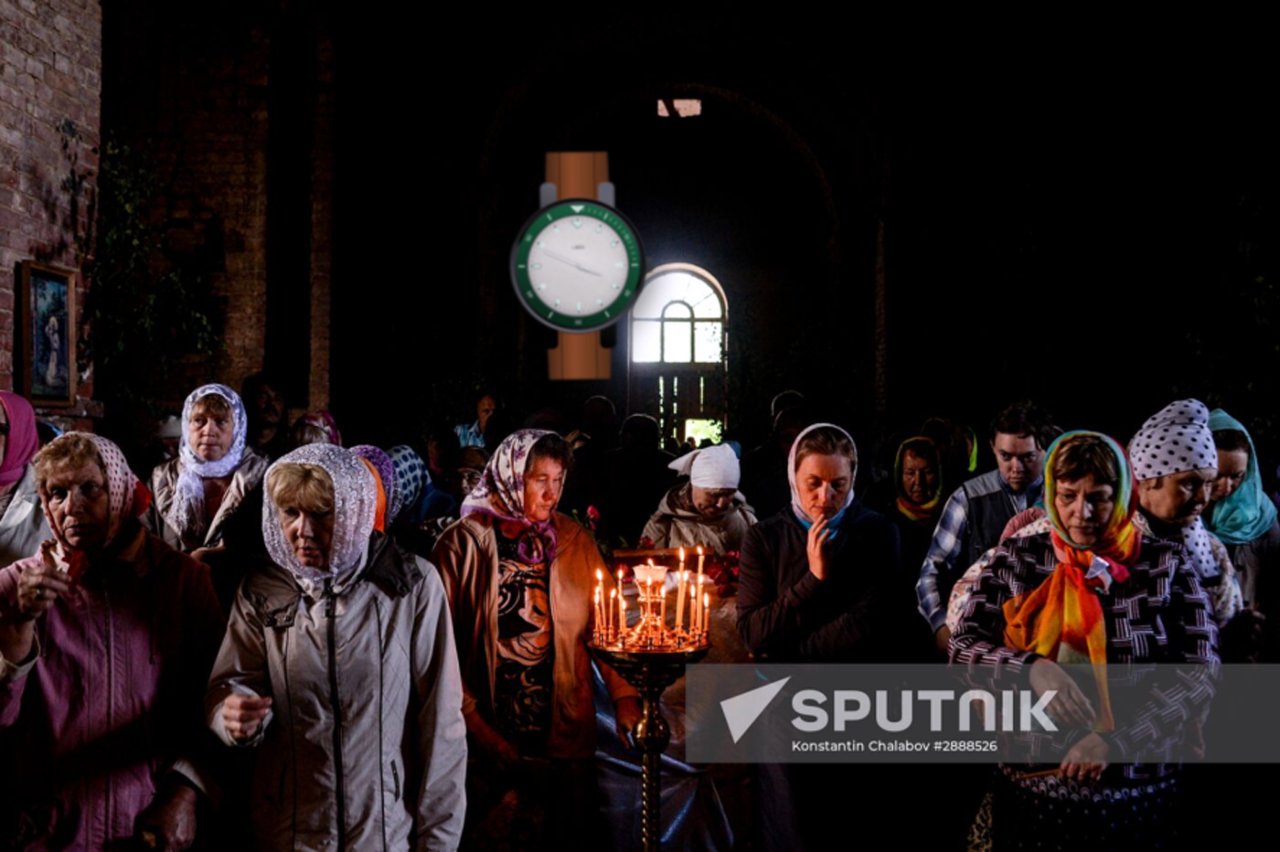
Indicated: 3,49
